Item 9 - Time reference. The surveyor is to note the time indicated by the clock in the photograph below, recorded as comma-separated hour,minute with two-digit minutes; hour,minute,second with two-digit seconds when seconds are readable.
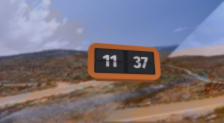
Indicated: 11,37
